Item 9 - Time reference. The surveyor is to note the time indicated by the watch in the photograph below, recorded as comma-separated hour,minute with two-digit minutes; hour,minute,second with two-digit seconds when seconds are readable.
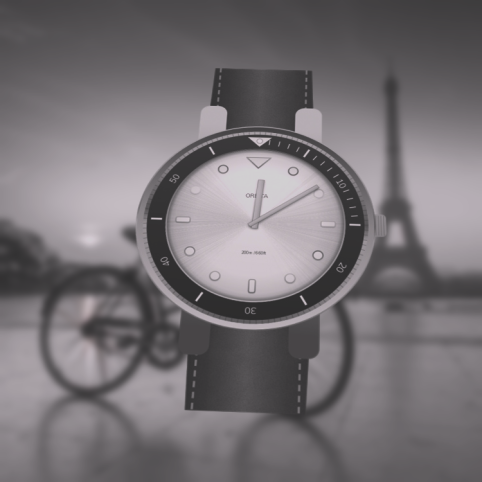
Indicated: 12,09
